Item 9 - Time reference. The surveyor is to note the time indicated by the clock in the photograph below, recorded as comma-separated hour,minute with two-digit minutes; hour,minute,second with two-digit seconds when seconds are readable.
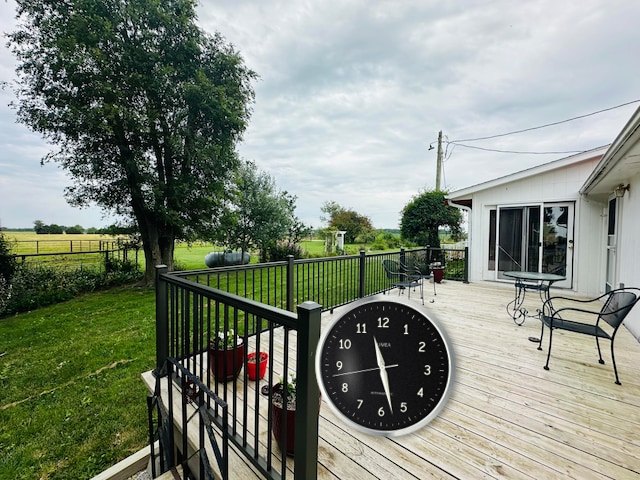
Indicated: 11,27,43
